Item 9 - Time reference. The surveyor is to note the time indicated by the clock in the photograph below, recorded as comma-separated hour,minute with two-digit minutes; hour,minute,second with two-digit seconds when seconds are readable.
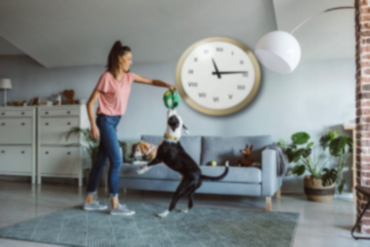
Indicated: 11,14
